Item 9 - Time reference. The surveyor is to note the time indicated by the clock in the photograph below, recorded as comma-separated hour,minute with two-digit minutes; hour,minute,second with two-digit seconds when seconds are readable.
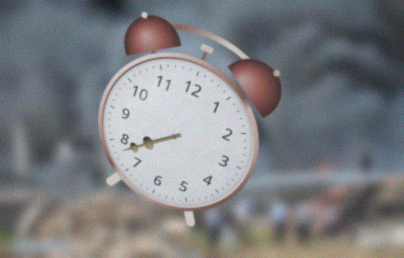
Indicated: 7,38
